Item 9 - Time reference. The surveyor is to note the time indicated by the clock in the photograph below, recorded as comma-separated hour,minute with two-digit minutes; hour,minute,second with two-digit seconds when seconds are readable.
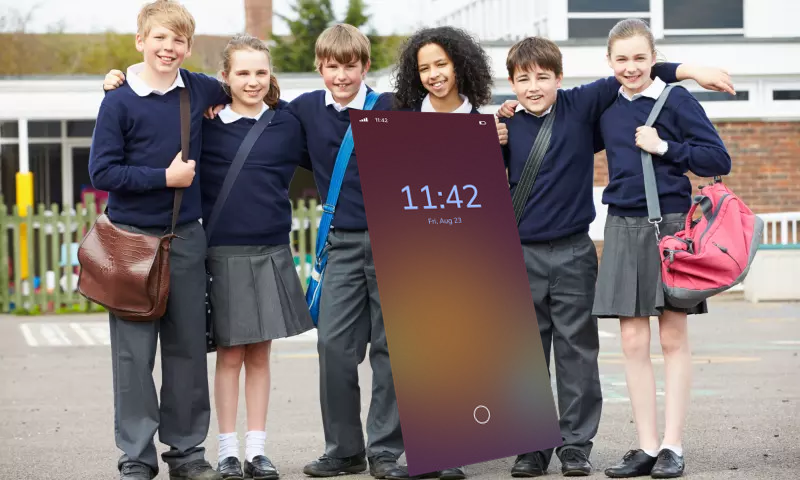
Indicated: 11,42
